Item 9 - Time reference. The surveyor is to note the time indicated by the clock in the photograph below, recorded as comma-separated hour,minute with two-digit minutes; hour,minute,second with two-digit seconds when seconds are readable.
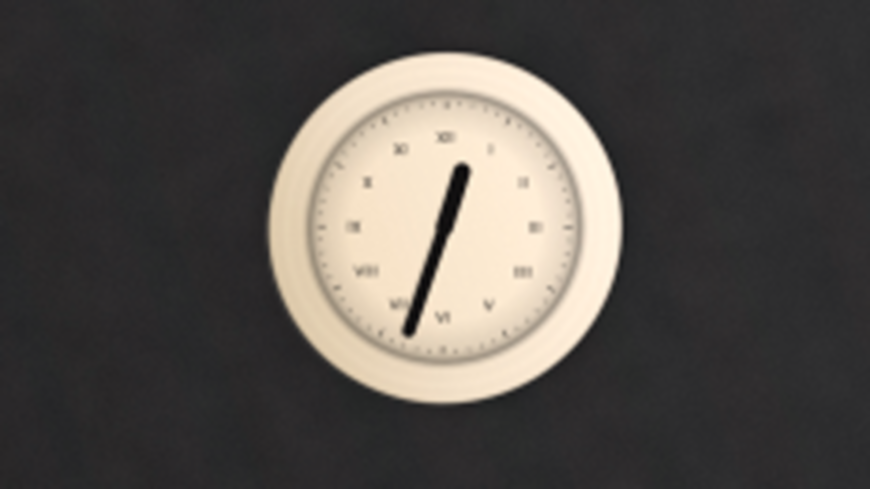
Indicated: 12,33
